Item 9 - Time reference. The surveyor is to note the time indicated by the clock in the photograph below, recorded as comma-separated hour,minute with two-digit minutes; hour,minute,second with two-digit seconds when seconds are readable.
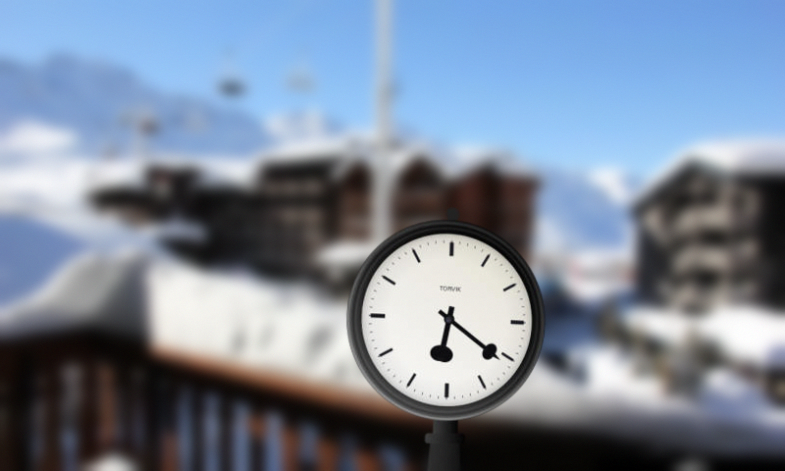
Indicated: 6,21
